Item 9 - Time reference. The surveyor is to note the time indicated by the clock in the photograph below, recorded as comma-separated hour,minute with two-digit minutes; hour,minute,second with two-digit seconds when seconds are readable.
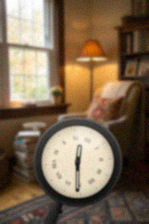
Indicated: 11,26
